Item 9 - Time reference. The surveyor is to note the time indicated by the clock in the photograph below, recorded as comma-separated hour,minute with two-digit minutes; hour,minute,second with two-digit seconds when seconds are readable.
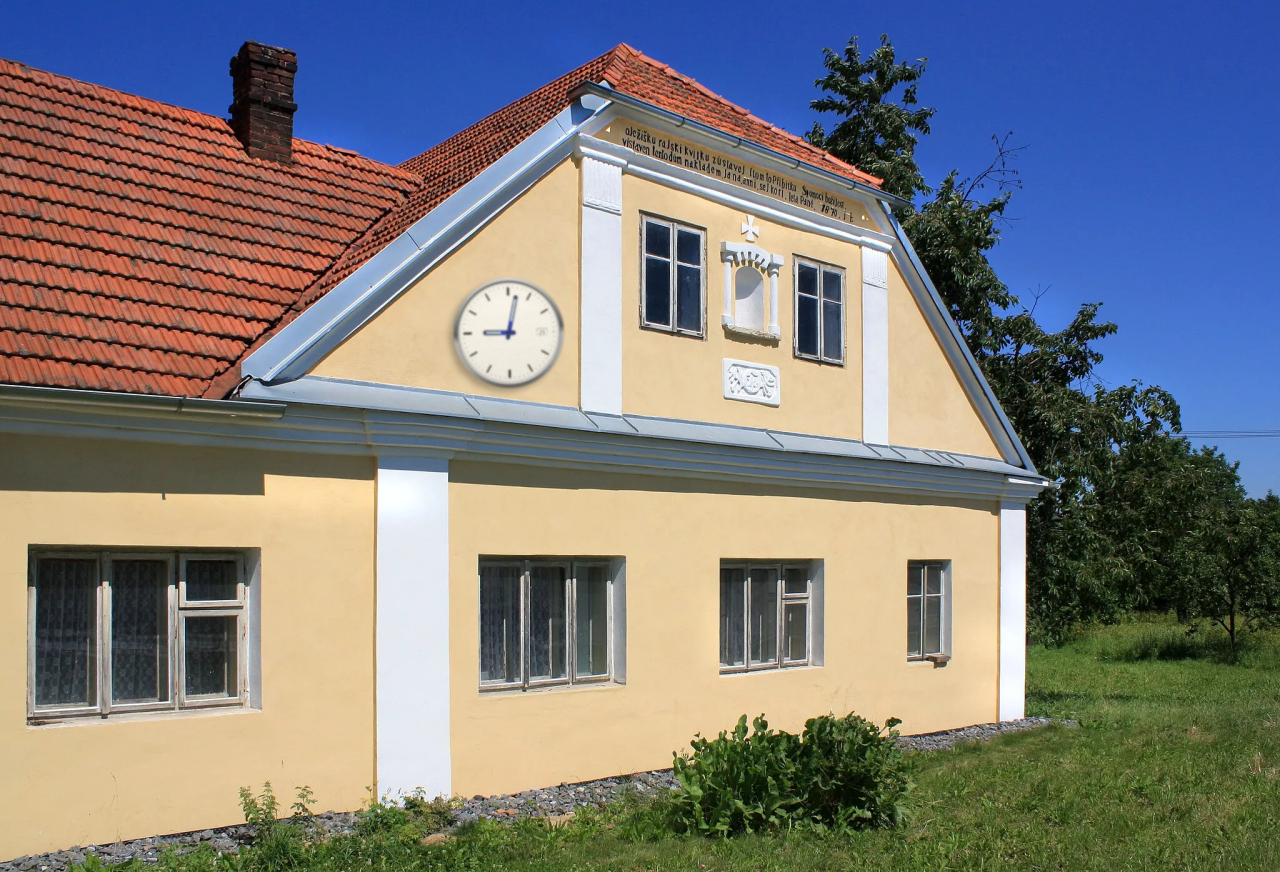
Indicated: 9,02
